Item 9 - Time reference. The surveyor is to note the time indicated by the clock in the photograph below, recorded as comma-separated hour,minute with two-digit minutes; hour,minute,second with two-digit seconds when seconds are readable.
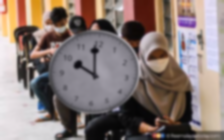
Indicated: 9,59
